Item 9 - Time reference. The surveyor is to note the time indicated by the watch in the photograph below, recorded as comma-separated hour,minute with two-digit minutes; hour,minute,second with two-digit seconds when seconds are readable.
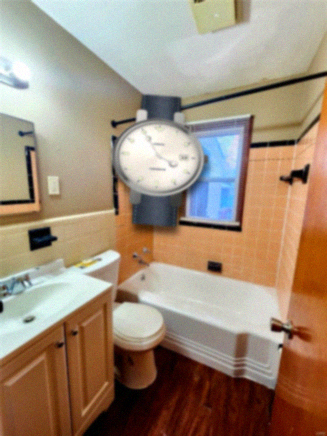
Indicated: 3,55
